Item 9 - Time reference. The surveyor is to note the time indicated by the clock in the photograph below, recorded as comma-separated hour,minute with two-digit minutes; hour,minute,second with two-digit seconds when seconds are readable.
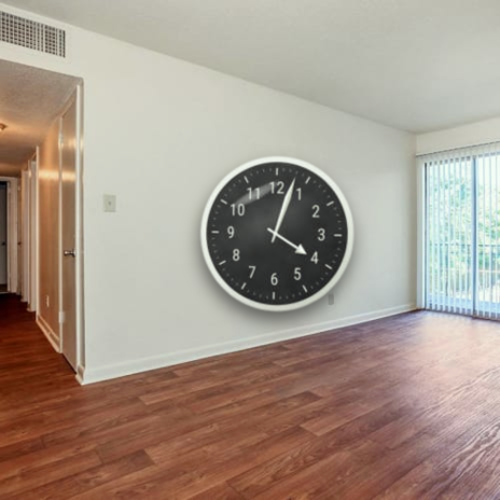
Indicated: 4,03
